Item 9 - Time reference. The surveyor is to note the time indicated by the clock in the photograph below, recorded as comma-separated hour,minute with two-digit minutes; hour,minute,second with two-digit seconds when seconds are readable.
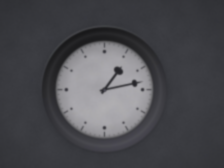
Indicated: 1,13
